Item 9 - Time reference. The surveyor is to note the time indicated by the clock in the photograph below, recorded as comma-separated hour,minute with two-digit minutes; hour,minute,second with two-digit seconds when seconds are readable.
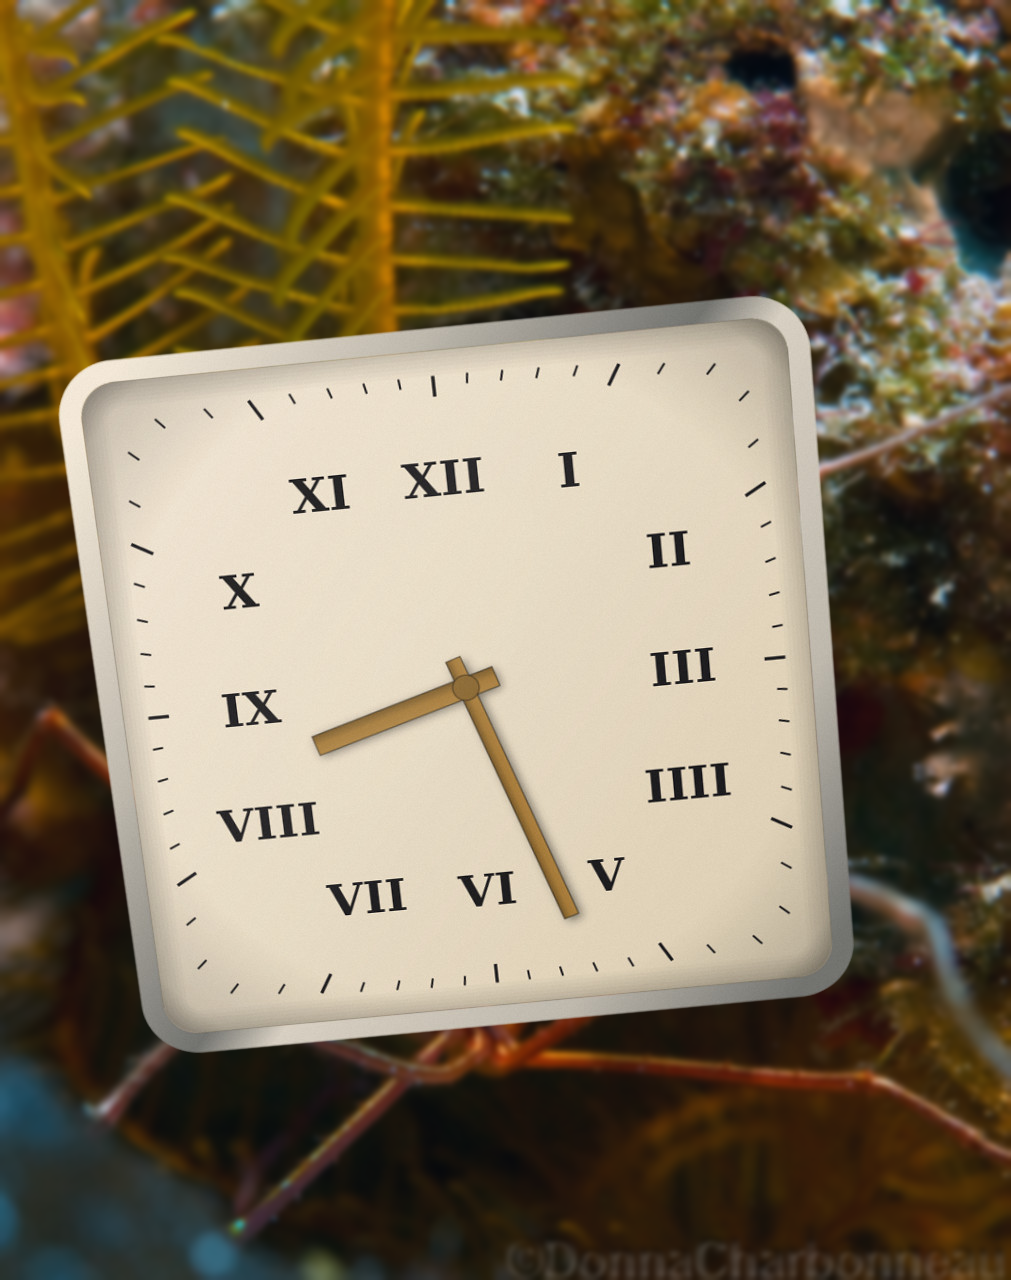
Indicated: 8,27
